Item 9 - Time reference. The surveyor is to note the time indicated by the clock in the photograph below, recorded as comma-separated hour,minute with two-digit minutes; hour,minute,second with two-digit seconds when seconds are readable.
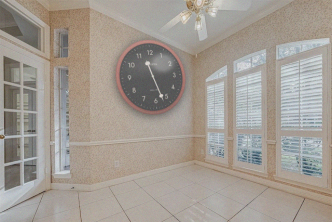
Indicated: 11,27
